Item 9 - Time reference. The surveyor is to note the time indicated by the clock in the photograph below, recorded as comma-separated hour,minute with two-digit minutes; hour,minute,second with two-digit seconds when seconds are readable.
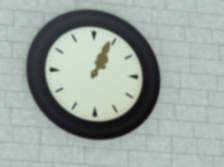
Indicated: 1,04
